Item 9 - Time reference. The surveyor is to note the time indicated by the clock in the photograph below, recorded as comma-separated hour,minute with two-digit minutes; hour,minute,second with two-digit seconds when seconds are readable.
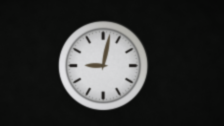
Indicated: 9,02
